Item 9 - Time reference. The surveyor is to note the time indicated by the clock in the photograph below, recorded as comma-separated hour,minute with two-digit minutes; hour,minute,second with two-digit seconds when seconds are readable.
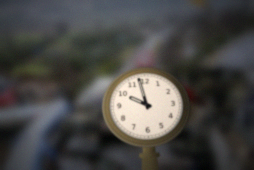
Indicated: 9,58
